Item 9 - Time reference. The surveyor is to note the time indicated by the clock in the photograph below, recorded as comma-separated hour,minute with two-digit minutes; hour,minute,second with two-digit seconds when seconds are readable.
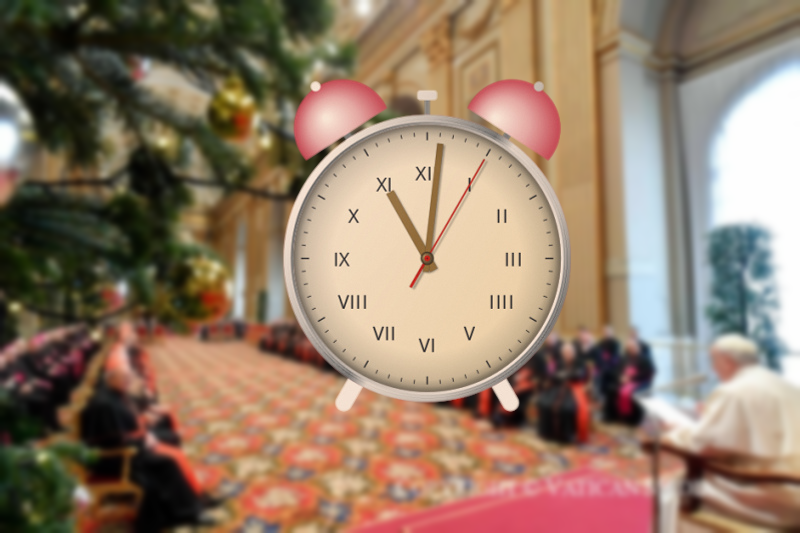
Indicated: 11,01,05
